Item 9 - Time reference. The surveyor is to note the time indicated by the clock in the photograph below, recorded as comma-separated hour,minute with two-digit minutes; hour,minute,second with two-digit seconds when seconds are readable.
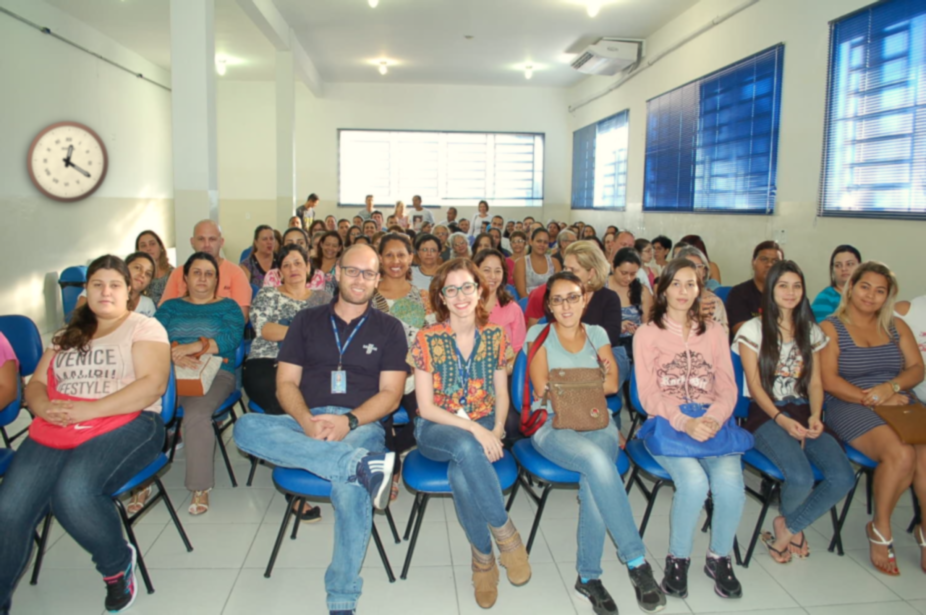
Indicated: 12,20
